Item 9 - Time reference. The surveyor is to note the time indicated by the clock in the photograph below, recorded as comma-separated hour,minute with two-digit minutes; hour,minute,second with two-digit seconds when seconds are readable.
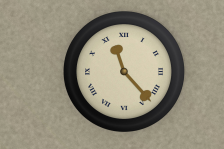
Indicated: 11,23
